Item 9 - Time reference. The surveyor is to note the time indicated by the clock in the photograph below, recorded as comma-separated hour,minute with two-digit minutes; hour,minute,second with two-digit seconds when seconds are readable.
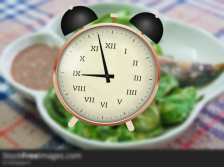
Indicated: 8,57
